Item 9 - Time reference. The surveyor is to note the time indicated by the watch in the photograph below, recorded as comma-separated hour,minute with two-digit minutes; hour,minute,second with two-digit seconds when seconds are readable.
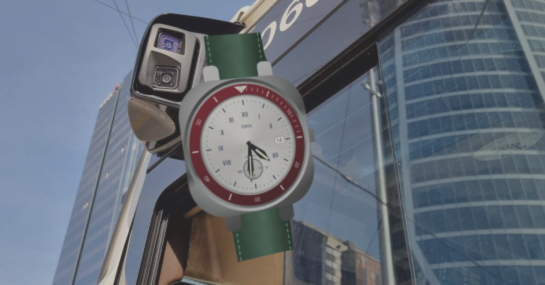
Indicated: 4,31
